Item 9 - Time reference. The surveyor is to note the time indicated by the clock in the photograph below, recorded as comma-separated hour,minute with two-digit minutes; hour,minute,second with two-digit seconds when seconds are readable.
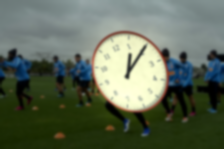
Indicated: 1,10
